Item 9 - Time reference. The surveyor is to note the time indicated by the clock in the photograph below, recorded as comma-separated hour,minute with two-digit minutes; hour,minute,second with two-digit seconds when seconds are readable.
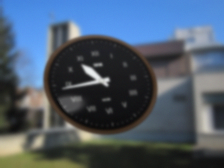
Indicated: 10,44
